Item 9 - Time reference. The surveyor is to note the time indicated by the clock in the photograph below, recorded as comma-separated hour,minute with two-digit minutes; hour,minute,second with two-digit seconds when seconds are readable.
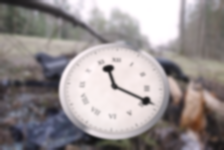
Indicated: 11,19
